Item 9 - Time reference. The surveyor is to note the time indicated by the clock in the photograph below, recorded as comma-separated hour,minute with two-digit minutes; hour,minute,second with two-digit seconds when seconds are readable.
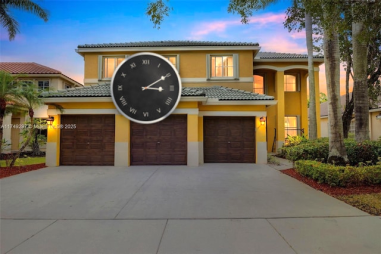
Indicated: 3,10
